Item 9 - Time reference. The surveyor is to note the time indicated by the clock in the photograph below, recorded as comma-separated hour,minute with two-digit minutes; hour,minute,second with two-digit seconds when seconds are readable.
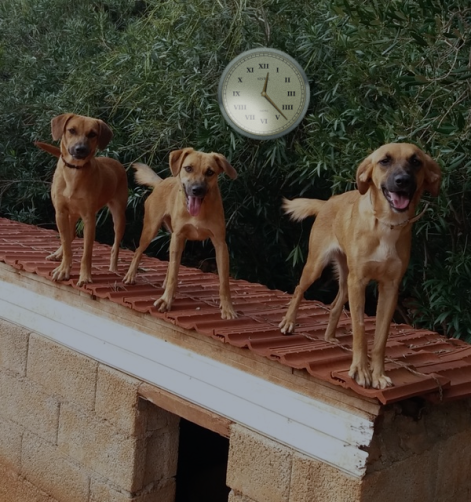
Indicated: 12,23
